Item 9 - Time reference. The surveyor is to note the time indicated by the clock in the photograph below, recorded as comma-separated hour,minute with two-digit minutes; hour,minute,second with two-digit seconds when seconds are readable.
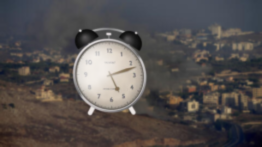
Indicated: 5,12
